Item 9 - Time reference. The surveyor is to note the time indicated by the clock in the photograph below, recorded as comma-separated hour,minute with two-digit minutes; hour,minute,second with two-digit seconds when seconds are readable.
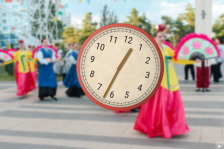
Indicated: 12,32
